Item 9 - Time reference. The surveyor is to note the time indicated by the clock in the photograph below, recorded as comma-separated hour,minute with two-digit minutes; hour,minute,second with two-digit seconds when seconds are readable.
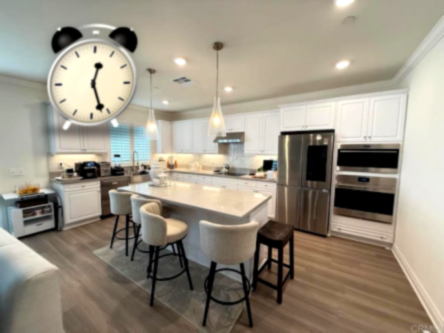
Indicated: 12,27
